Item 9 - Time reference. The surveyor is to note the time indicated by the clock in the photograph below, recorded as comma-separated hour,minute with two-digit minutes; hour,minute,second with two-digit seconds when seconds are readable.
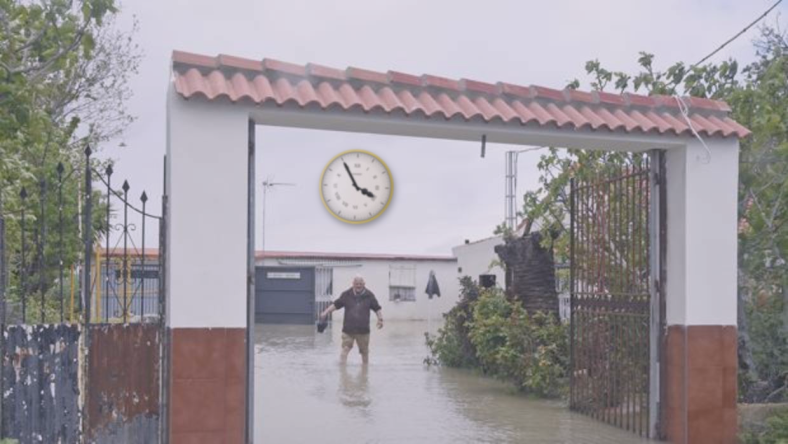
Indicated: 3,55
